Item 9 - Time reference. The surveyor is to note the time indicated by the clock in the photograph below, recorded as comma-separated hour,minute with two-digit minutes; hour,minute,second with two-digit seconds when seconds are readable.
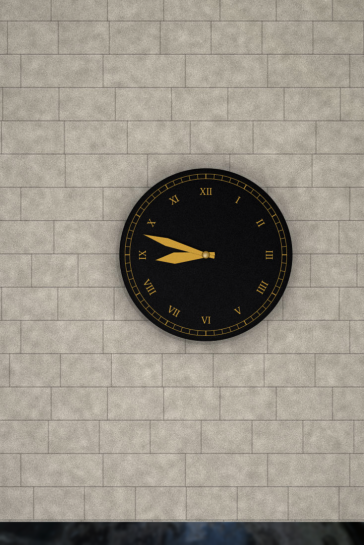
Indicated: 8,48
